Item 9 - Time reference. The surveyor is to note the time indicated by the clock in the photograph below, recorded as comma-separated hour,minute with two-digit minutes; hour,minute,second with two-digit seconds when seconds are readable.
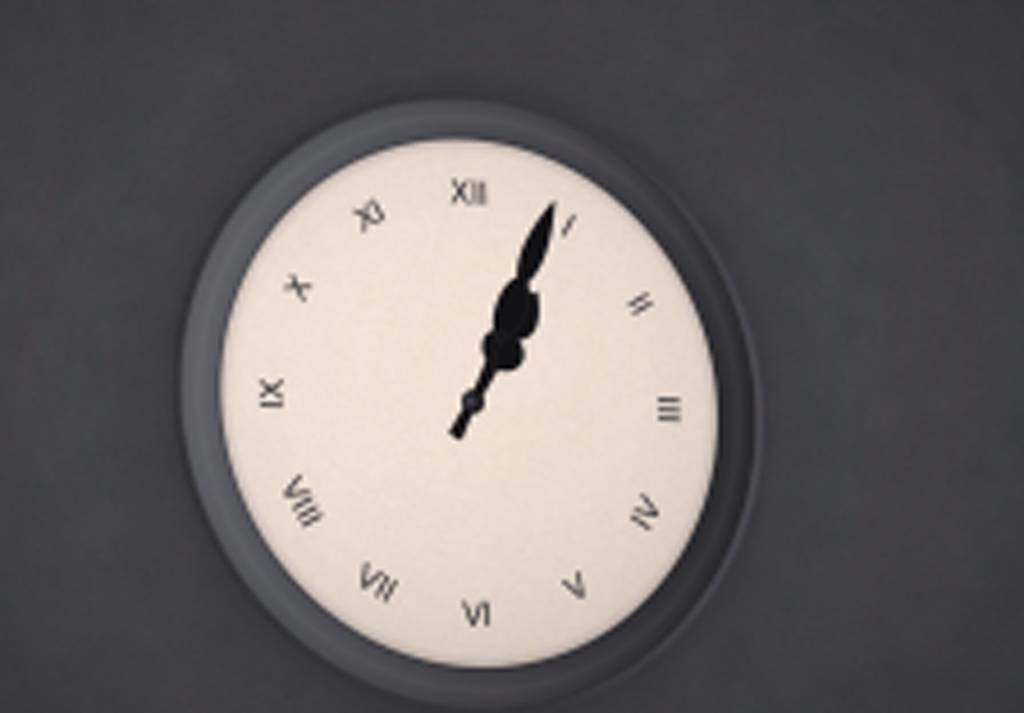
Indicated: 1,04
